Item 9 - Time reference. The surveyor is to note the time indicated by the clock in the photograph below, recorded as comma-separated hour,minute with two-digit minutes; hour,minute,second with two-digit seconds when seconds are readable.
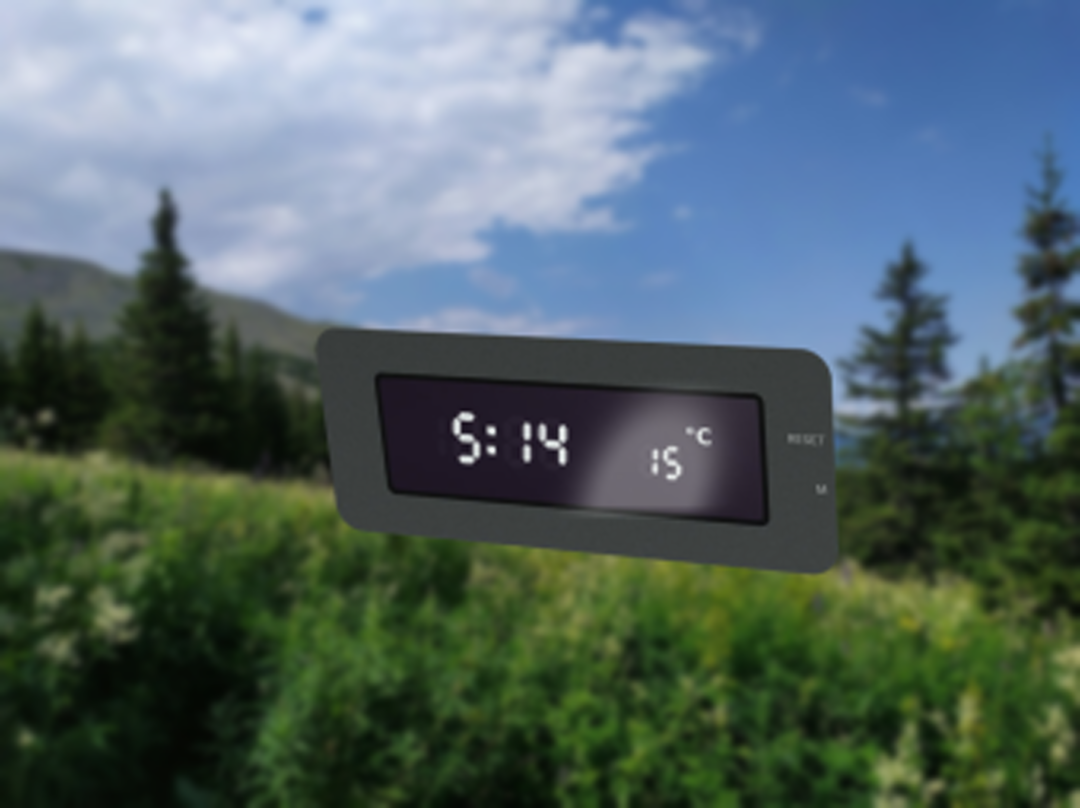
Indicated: 5,14
